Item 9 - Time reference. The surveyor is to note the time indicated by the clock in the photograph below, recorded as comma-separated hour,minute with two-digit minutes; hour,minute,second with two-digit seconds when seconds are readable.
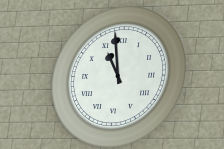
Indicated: 10,58
